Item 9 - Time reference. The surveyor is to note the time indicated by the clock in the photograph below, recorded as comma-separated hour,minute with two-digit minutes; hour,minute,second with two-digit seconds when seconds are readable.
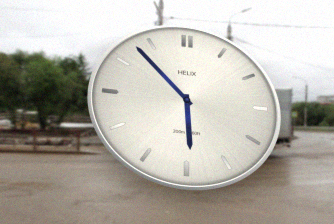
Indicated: 5,53
